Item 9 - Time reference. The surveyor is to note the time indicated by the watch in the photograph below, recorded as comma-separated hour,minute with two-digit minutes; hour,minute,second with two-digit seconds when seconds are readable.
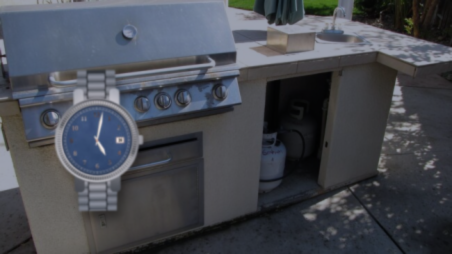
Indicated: 5,02
